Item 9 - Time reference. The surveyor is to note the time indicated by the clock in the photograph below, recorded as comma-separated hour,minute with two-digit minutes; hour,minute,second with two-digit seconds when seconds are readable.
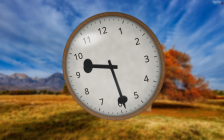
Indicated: 9,29
